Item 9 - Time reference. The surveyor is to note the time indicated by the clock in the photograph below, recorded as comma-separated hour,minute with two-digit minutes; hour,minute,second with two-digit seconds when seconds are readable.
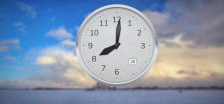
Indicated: 8,01
